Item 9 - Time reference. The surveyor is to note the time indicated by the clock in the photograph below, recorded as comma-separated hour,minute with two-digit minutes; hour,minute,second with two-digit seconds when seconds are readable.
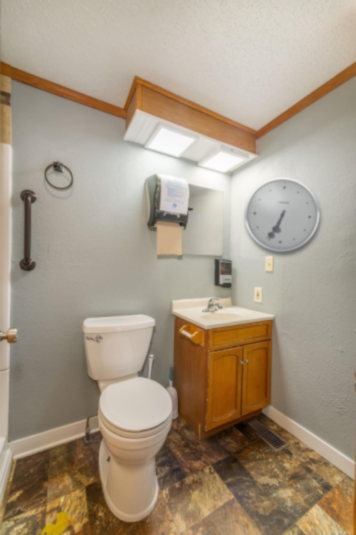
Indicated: 6,34
